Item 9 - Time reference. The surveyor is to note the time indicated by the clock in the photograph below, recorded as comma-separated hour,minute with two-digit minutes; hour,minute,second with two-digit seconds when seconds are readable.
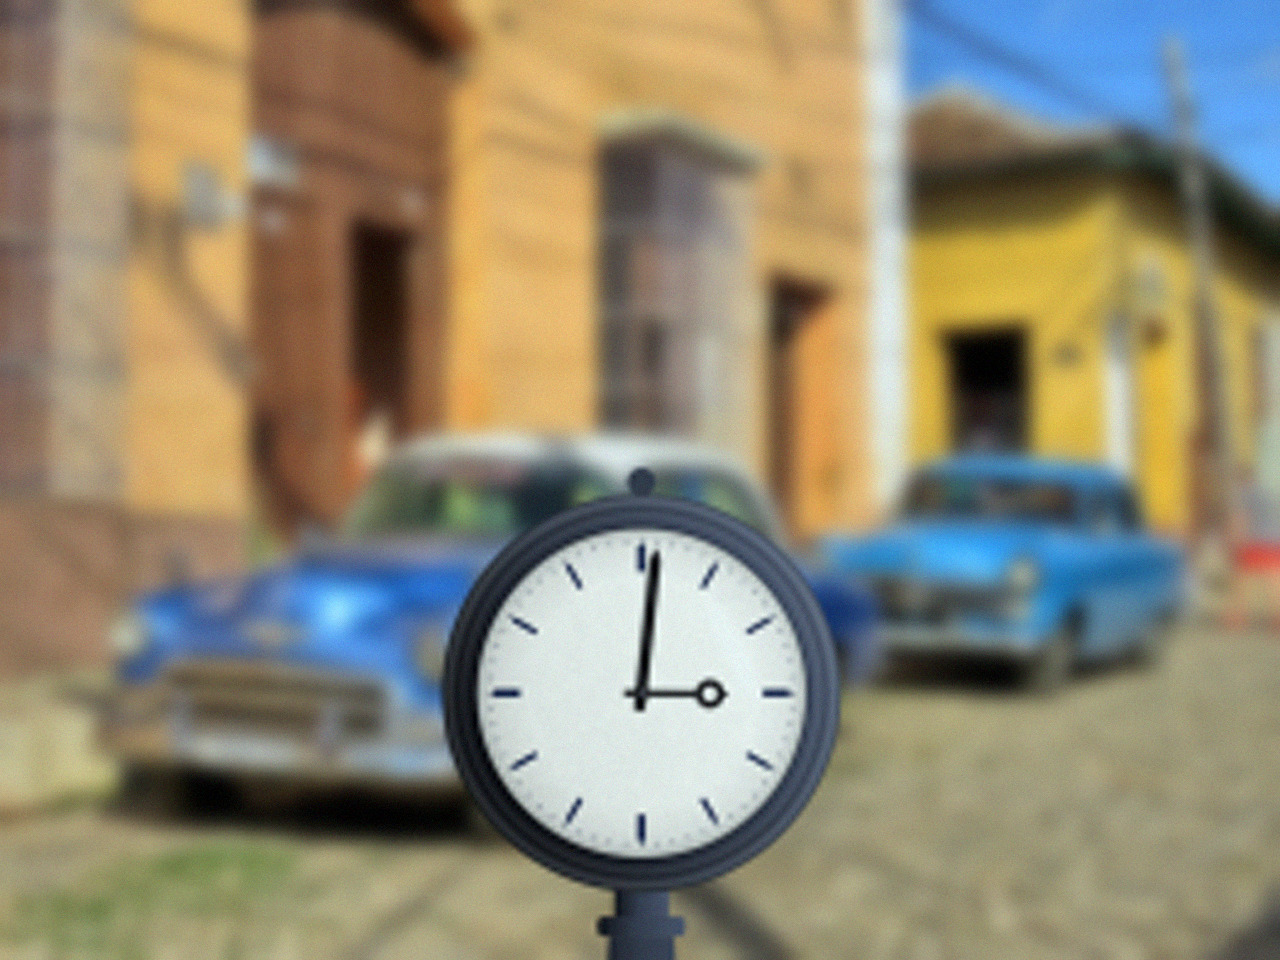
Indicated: 3,01
